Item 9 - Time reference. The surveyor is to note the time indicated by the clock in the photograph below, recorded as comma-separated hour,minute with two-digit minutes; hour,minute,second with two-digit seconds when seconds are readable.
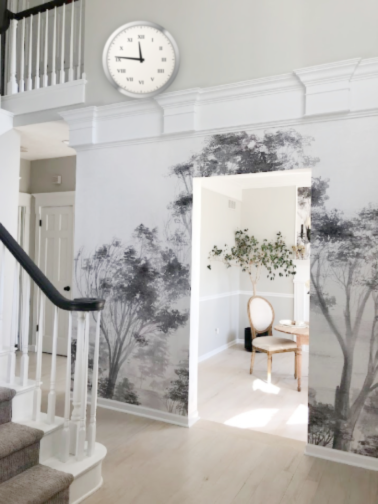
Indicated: 11,46
